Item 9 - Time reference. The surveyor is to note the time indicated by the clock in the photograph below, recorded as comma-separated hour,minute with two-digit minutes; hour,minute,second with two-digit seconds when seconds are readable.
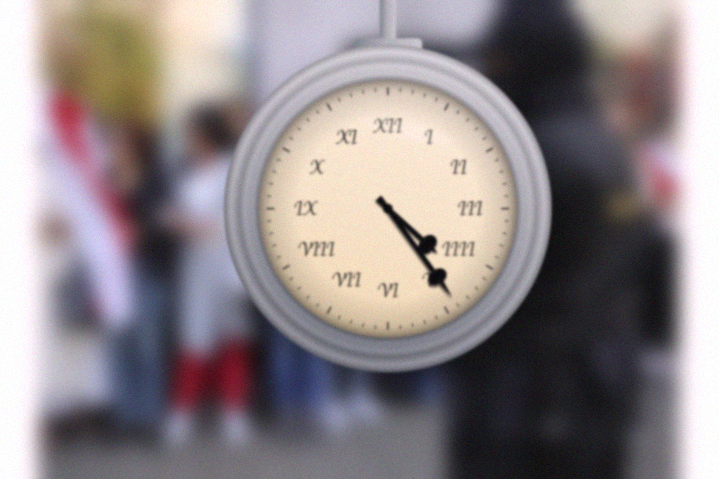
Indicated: 4,24
